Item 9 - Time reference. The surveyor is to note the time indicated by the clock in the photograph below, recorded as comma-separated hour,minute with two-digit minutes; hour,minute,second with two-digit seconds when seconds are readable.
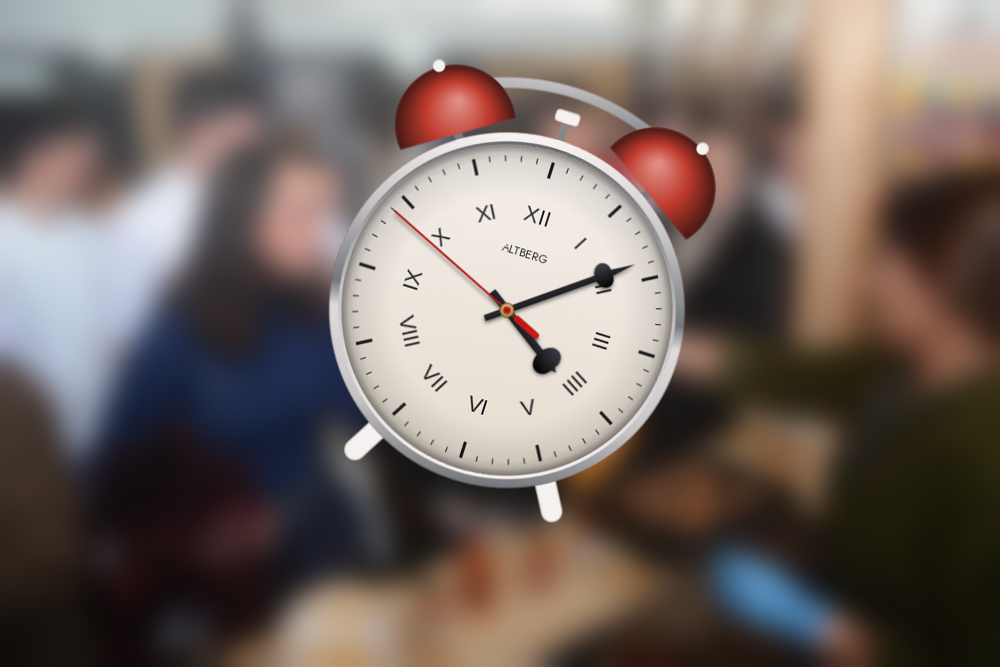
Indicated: 4,08,49
